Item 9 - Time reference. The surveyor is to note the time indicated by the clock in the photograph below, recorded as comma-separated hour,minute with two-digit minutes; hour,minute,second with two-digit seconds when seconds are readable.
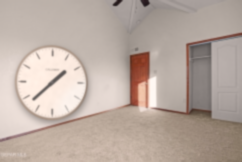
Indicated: 1,38
